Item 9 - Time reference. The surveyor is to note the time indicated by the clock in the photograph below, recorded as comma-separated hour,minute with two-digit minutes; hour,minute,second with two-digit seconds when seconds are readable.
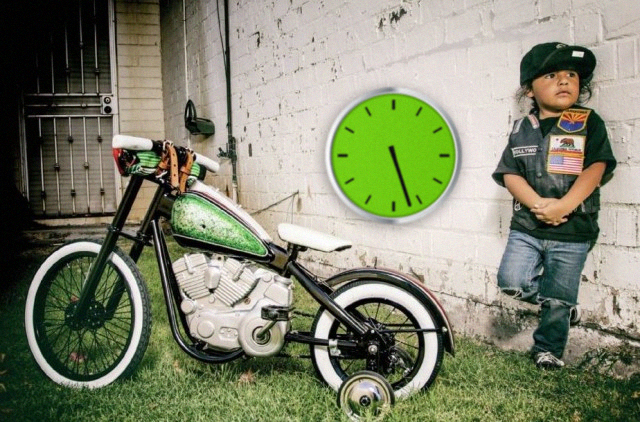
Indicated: 5,27
